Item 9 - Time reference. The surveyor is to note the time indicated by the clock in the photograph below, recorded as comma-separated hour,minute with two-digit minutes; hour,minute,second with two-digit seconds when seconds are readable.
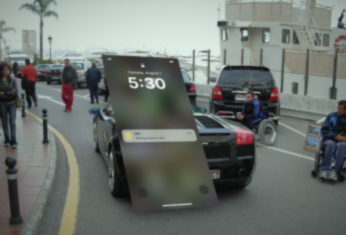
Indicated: 5,30
